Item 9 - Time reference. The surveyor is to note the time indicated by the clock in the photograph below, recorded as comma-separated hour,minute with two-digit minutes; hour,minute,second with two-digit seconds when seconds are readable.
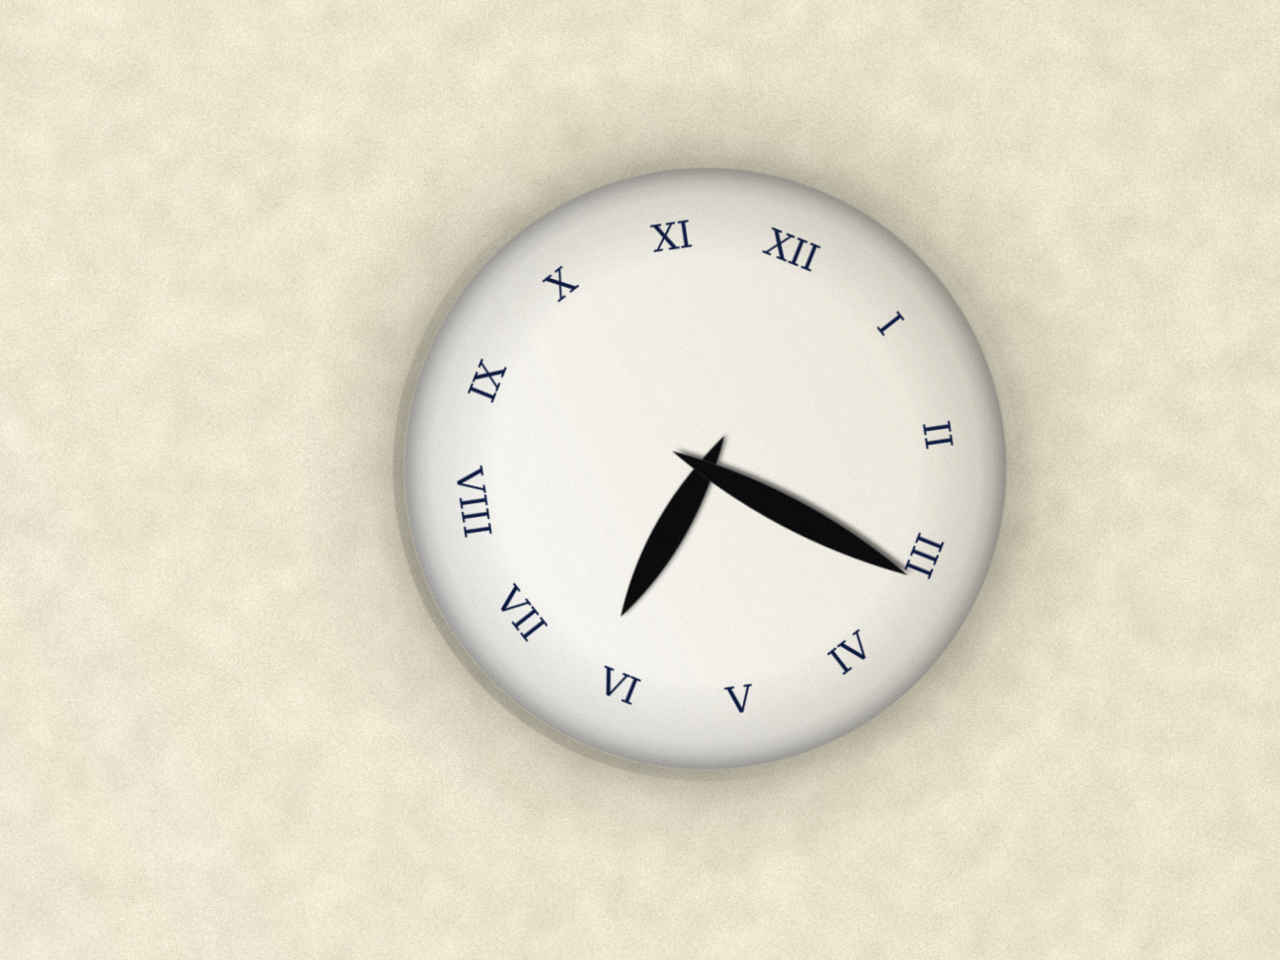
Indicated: 6,16
